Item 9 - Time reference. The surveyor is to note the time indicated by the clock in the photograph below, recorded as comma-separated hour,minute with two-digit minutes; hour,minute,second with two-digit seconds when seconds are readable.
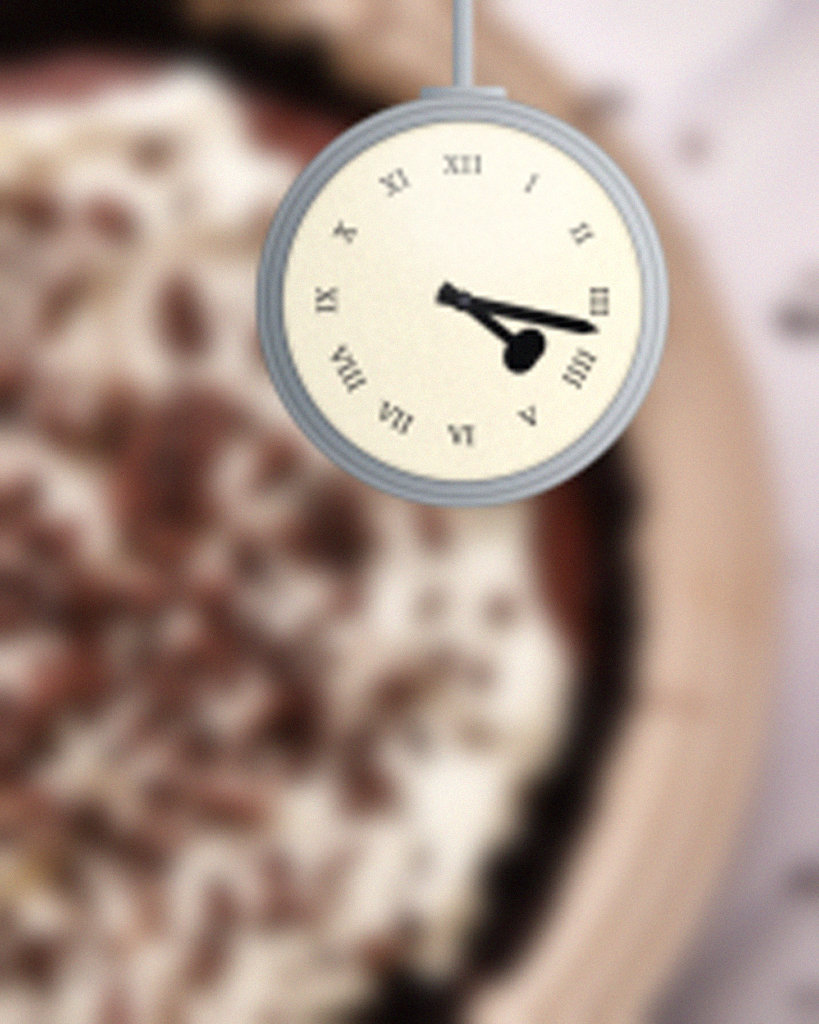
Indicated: 4,17
